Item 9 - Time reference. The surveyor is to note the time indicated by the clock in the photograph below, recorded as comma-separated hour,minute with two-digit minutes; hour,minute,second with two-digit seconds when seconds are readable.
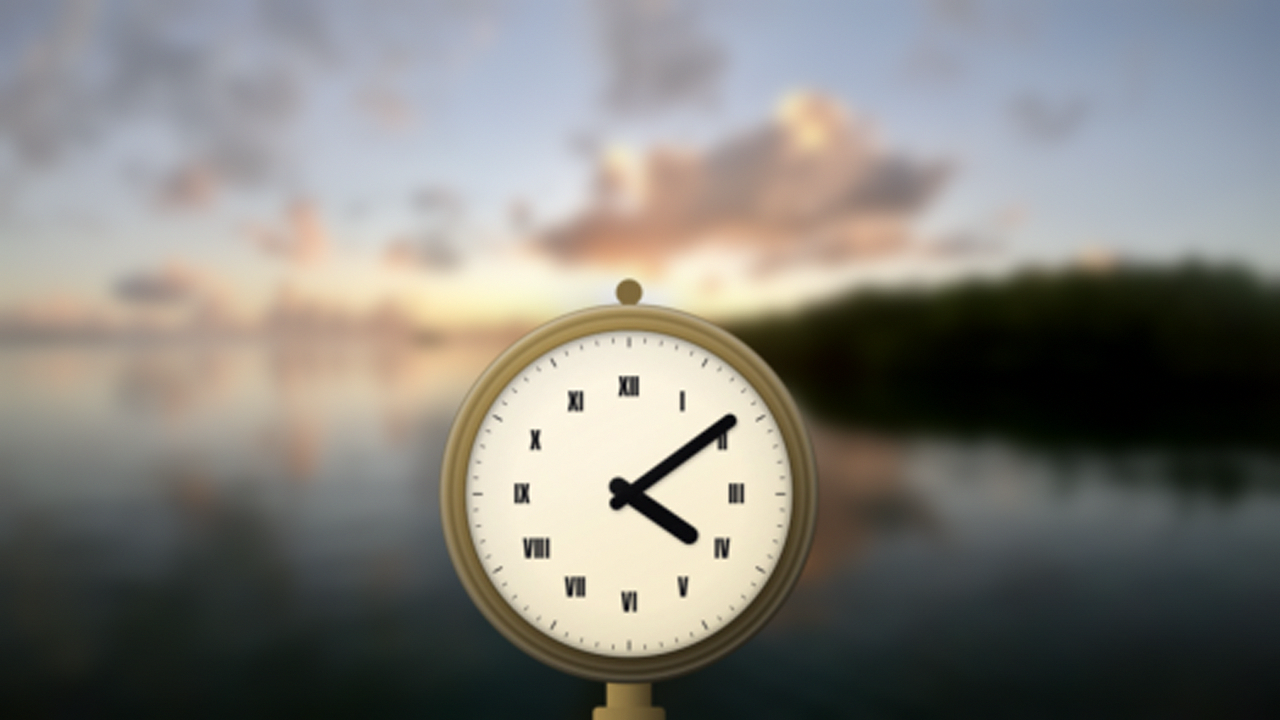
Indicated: 4,09
